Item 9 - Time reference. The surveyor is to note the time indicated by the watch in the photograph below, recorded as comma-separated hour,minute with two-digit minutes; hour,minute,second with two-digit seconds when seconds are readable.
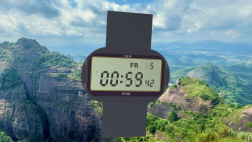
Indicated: 0,59,42
